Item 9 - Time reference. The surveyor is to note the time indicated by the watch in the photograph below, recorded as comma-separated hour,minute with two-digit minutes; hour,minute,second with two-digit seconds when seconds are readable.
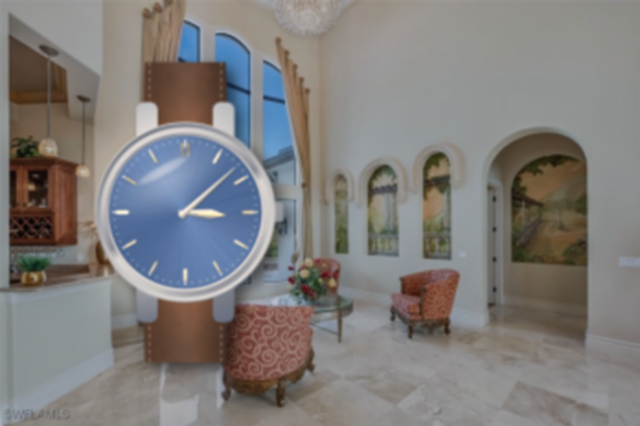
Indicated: 3,08
